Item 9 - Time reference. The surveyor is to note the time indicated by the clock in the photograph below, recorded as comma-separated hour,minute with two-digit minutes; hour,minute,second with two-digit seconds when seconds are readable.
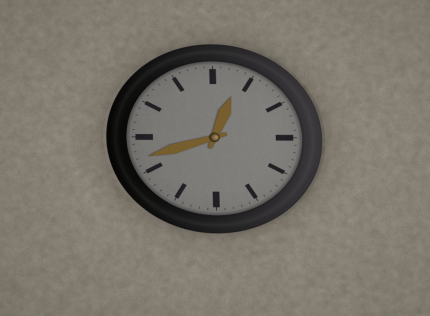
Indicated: 12,42
